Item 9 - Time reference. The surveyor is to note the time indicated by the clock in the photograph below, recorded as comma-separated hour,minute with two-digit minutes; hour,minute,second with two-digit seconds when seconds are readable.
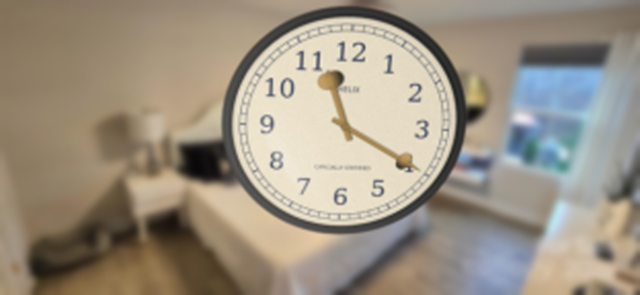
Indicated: 11,20
